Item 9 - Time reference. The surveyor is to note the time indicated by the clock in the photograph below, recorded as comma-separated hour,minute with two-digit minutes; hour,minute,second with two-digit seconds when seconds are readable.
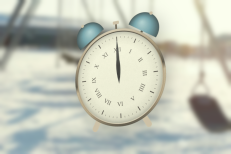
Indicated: 12,00
